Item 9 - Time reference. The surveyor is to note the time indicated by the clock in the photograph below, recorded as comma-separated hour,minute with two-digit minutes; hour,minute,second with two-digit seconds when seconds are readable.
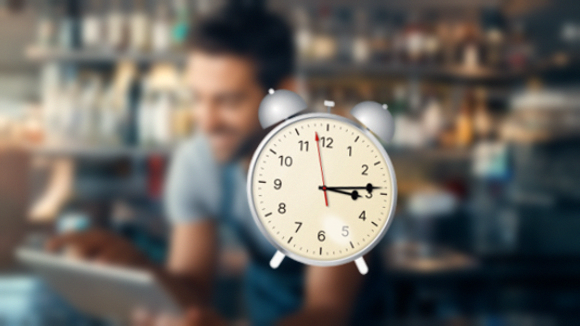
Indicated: 3,13,58
